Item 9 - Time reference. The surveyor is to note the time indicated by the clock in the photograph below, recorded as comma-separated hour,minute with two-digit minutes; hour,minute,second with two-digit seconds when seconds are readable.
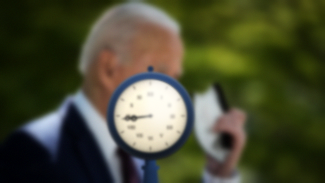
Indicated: 8,44
